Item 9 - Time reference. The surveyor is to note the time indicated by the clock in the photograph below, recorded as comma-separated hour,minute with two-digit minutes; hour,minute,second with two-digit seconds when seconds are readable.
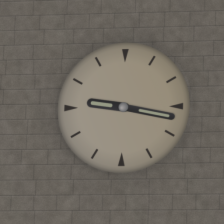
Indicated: 9,17
